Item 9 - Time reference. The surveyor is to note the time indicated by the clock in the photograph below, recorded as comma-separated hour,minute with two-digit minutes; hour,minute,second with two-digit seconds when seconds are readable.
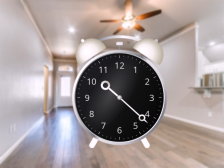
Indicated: 10,22
